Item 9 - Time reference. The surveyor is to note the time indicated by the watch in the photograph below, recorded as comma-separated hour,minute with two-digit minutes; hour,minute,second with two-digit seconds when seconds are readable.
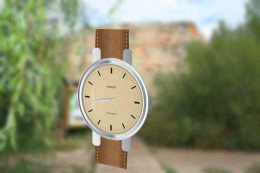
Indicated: 8,43
